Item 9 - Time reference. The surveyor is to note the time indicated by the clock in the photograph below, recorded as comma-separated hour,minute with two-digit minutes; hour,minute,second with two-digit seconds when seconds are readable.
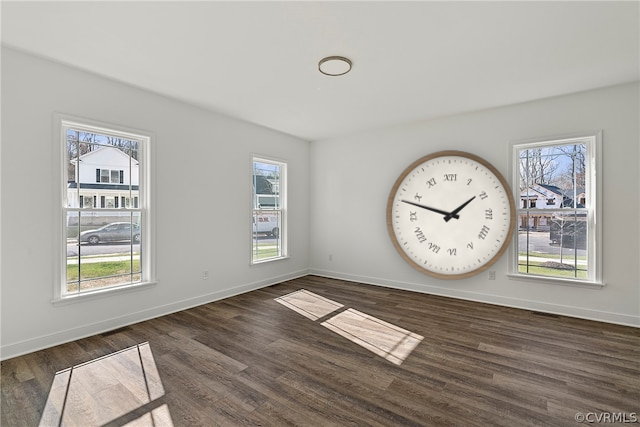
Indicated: 1,48
